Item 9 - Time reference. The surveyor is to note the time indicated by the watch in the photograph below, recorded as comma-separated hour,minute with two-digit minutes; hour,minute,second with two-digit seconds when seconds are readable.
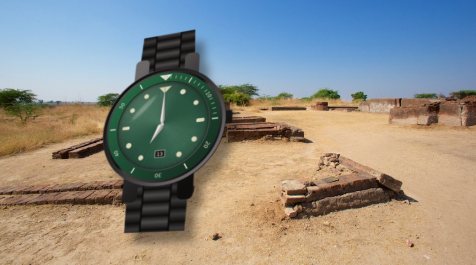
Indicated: 7,00
